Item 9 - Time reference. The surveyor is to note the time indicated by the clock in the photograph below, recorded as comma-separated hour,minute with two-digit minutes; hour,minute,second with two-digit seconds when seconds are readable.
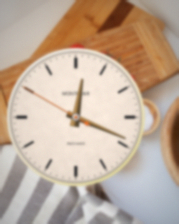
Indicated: 12,18,50
